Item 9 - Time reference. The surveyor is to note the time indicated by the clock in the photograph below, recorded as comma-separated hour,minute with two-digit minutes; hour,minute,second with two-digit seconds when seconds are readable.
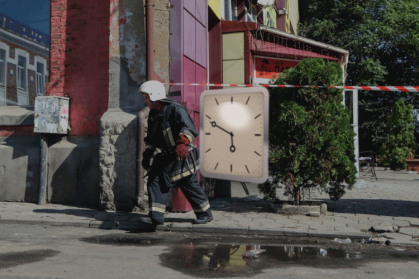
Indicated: 5,49
